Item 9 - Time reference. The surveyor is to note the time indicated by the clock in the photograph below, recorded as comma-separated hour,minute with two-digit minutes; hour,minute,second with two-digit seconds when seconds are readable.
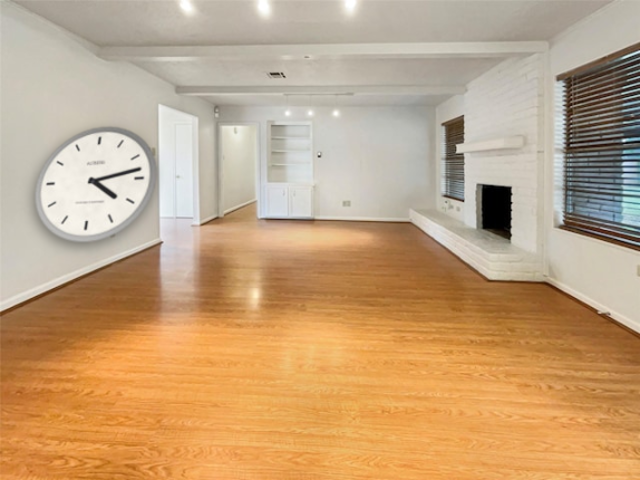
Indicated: 4,13
